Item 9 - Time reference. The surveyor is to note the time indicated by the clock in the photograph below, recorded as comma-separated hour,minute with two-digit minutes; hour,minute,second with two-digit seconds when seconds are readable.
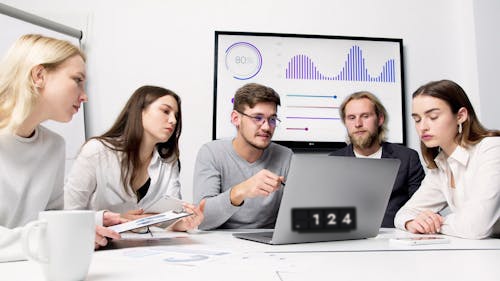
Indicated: 1,24
